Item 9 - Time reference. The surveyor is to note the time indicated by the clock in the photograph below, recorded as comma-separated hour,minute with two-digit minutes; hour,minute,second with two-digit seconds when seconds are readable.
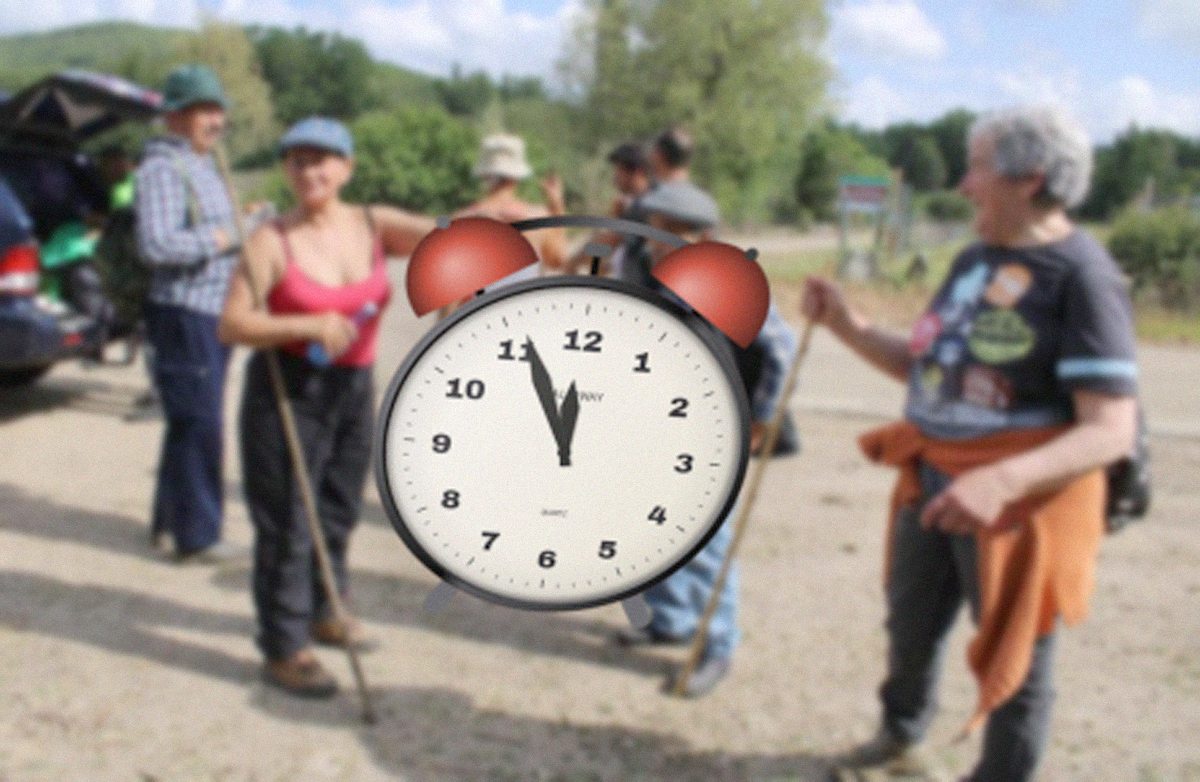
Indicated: 11,56
